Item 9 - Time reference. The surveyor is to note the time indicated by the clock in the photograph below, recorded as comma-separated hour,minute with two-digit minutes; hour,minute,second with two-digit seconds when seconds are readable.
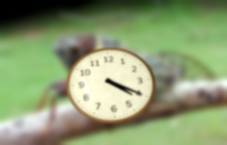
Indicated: 4,20
